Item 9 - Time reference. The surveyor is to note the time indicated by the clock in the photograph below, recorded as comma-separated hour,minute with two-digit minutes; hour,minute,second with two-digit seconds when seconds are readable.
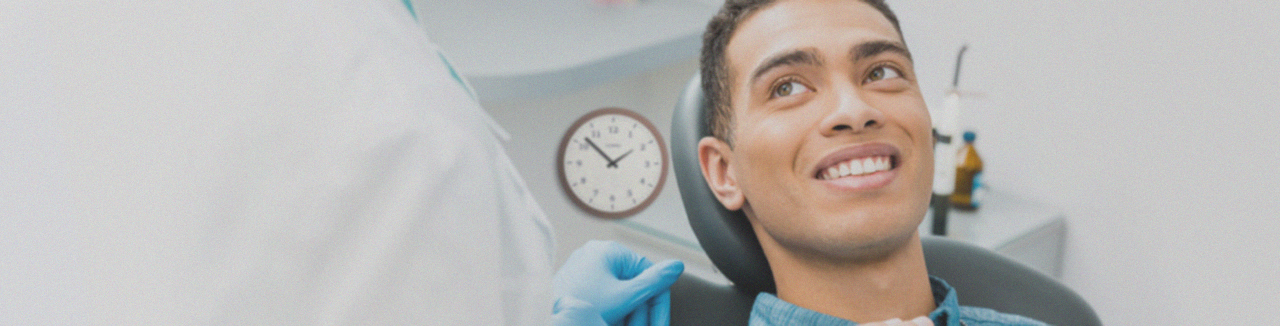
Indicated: 1,52
